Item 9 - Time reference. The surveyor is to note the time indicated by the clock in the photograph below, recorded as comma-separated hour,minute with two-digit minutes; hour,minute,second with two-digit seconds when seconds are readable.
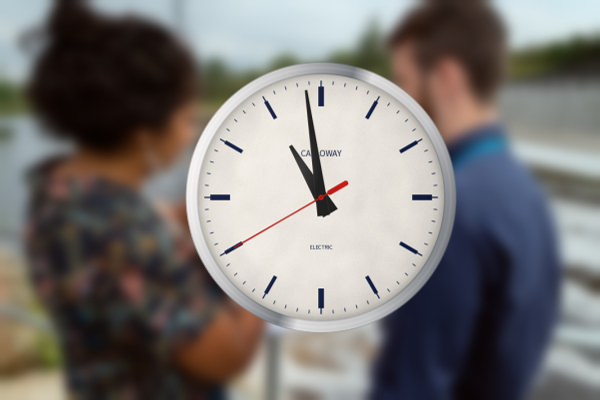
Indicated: 10,58,40
